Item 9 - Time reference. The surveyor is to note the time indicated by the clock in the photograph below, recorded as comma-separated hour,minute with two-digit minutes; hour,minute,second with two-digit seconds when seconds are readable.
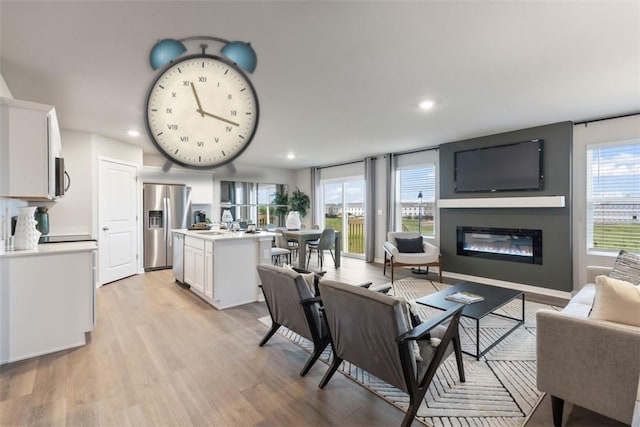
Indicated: 11,18
